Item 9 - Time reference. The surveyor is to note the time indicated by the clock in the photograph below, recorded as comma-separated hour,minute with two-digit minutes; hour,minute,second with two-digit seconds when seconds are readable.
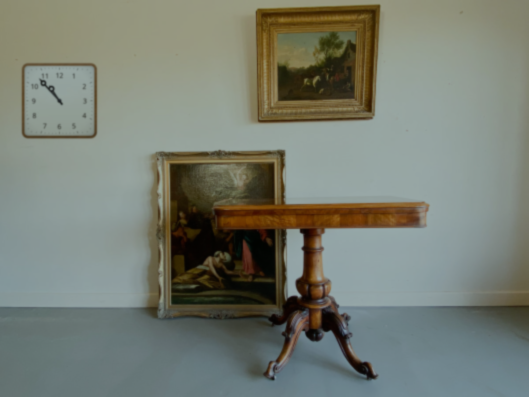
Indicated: 10,53
